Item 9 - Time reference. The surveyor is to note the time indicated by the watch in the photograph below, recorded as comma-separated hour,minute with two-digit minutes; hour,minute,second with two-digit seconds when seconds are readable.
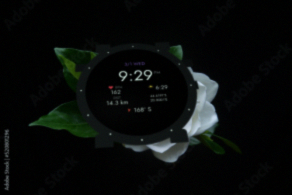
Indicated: 9,29
